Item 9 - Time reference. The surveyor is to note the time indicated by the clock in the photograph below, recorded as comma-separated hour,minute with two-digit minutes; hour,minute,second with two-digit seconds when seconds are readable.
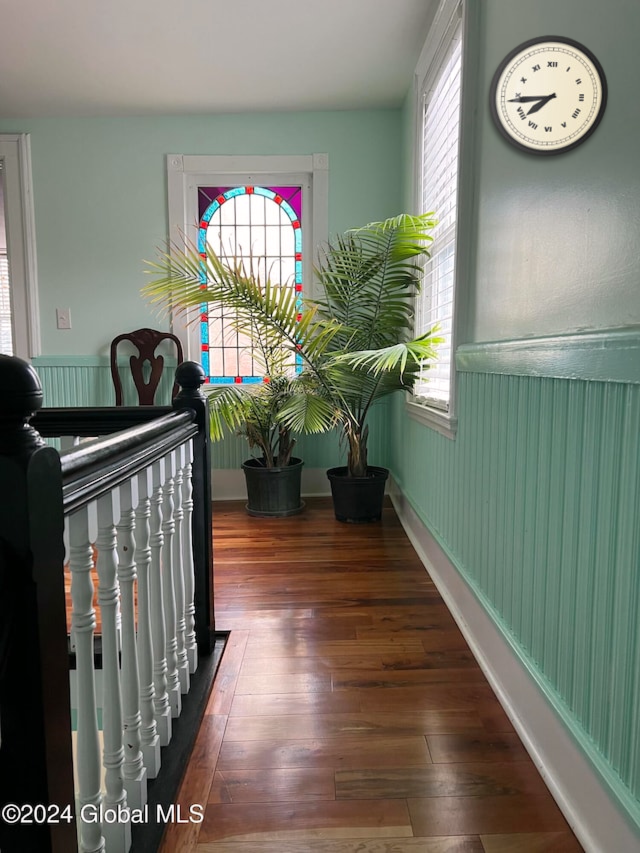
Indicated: 7,44
